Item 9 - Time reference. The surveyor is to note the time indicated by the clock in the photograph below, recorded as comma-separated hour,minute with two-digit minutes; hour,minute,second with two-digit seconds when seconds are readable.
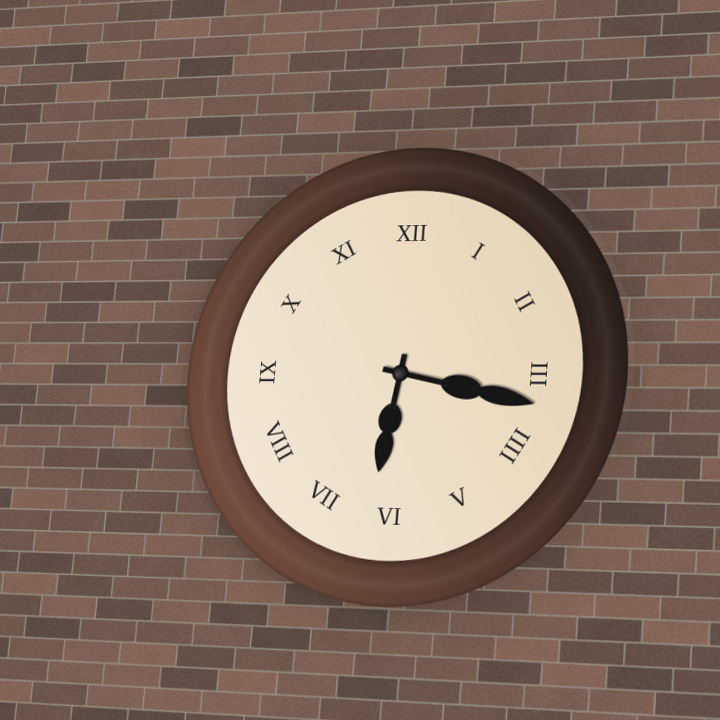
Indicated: 6,17
